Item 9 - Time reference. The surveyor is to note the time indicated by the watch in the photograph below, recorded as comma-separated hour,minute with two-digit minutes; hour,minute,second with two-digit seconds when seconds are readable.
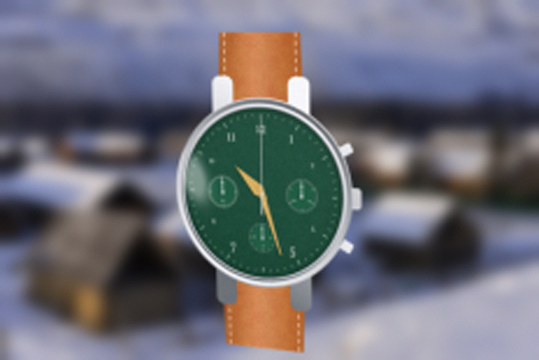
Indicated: 10,27
